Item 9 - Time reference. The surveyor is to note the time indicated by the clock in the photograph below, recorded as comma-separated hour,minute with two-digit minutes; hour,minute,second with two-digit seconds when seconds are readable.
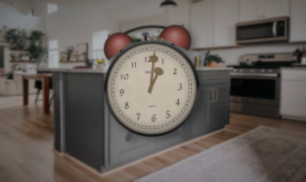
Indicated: 1,02
